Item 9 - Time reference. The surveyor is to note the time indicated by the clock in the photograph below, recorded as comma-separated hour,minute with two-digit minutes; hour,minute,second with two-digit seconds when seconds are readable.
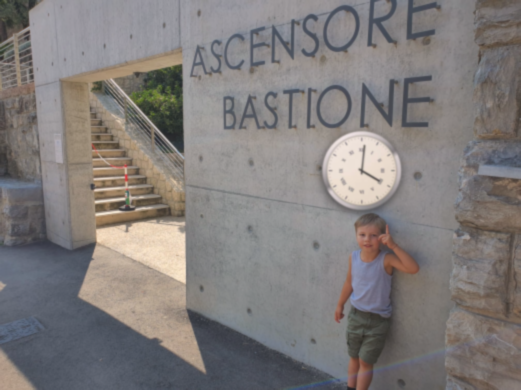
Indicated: 4,01
